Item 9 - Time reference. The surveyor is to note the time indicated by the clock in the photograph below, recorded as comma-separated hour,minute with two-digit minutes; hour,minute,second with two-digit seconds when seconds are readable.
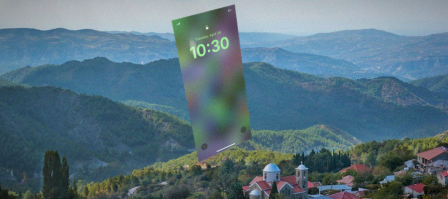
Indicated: 10,30
